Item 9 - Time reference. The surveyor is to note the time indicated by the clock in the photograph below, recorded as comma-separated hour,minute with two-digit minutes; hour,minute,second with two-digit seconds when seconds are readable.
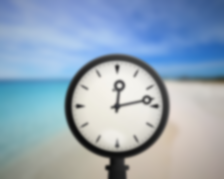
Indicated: 12,13
